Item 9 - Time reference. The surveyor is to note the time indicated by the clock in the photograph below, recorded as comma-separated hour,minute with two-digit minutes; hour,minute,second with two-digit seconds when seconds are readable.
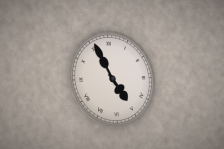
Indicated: 4,56
